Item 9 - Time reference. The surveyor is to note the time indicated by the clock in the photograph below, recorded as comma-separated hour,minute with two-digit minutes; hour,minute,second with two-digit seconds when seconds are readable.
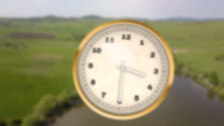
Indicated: 3,30
